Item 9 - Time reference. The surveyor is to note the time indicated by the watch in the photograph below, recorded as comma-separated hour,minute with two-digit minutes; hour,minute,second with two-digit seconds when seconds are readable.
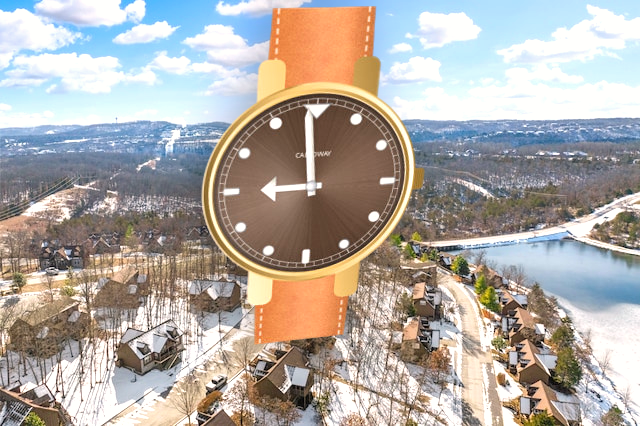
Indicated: 8,59
